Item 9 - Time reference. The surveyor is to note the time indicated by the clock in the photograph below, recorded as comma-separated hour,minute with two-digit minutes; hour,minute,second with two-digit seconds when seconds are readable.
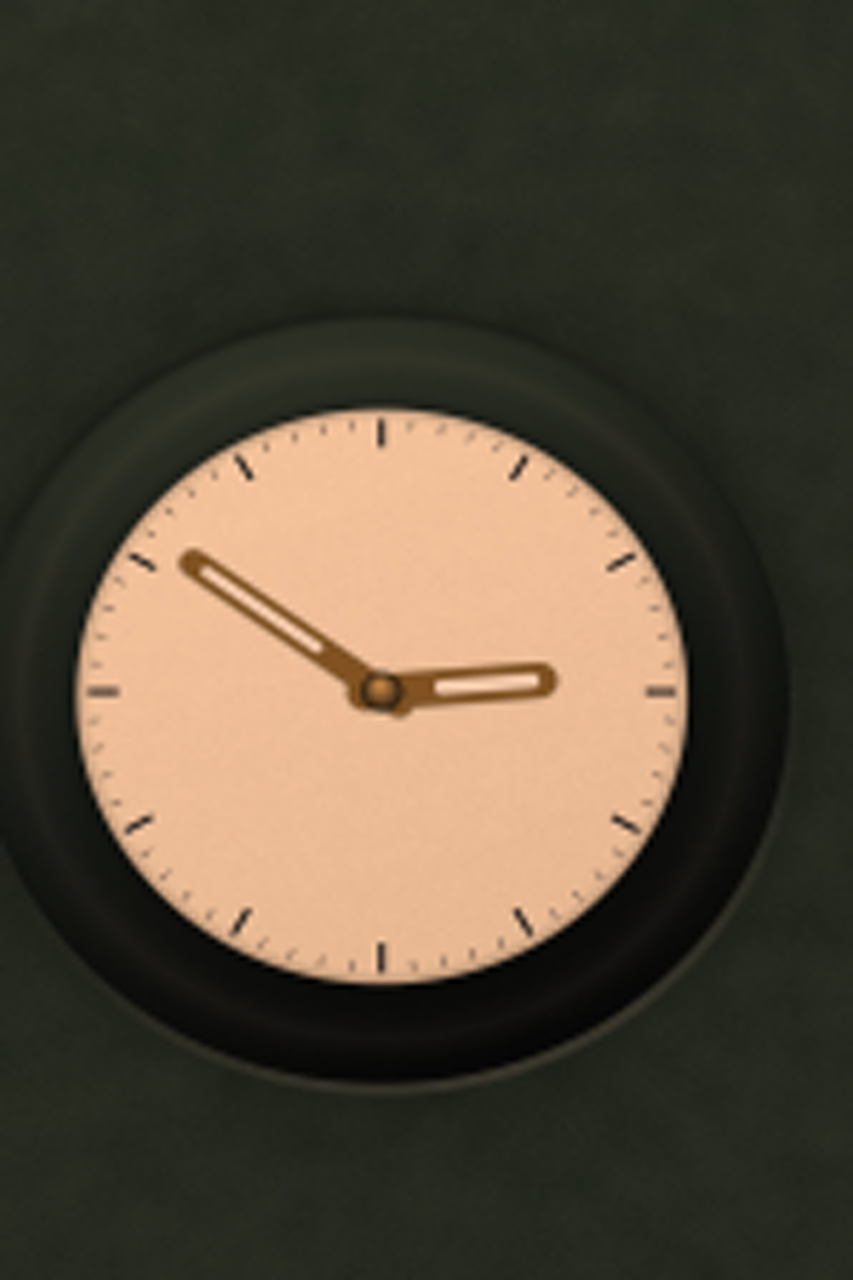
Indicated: 2,51
